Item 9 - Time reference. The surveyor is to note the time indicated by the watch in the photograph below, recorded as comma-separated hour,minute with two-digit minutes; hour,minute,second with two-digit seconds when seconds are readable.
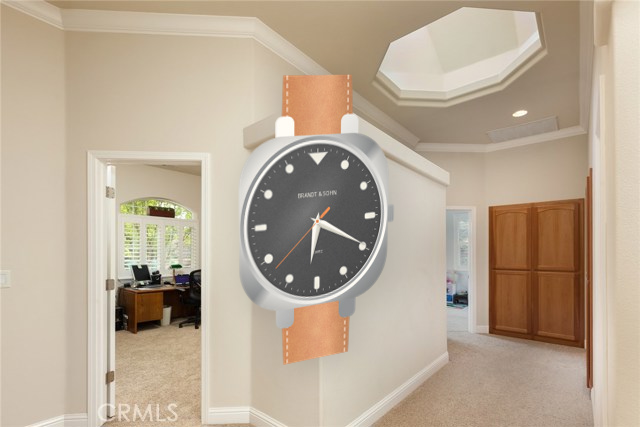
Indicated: 6,19,38
